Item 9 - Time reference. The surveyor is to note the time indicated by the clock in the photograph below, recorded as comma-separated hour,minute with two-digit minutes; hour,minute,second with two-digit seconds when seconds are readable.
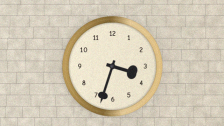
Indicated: 3,33
